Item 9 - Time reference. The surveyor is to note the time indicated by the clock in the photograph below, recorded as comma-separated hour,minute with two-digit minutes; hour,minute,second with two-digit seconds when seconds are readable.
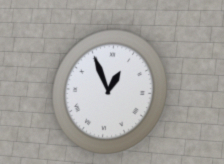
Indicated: 12,55
